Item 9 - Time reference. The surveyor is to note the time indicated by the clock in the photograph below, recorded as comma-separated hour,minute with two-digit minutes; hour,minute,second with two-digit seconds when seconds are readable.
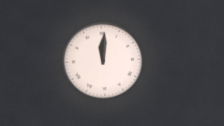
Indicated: 12,01
